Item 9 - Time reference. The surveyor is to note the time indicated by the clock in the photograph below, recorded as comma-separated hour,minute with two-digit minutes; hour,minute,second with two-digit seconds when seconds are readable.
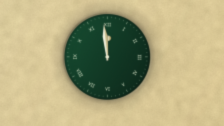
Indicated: 11,59
